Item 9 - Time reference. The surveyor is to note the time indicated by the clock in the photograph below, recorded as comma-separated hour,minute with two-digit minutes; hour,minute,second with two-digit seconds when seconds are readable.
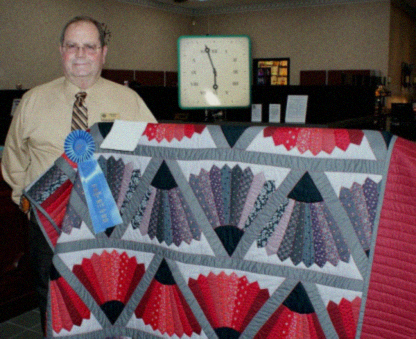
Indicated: 5,57
